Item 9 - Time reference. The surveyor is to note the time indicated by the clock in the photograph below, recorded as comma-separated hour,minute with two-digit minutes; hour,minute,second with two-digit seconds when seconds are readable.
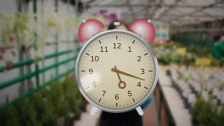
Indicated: 5,18
